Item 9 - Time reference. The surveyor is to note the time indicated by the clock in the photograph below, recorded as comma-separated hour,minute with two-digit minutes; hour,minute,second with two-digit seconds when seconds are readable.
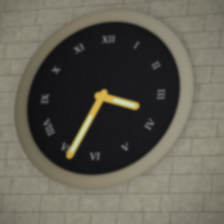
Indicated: 3,34
